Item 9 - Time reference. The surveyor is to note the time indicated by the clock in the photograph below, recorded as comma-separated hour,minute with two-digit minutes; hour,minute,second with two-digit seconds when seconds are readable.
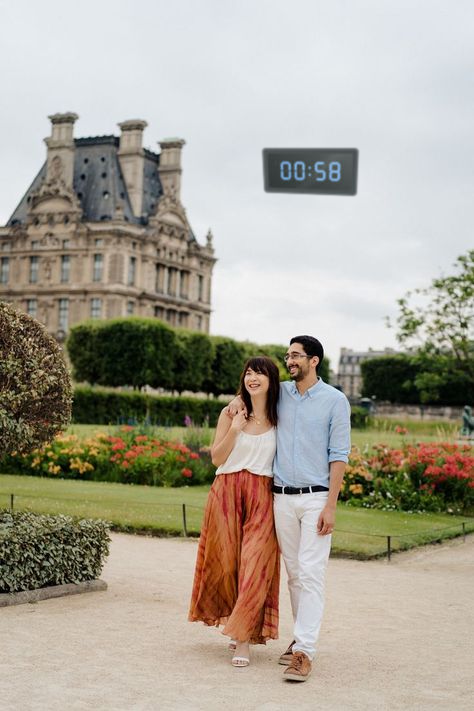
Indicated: 0,58
